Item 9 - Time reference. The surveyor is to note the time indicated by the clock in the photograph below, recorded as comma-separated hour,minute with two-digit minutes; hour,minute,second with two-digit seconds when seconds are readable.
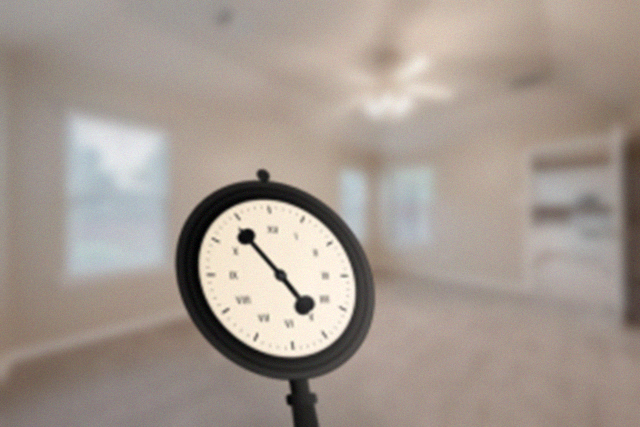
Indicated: 4,54
